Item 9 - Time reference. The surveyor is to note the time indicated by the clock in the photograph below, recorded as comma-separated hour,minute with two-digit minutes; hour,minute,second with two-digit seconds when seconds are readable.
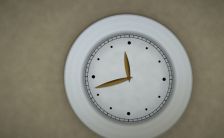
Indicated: 11,42
